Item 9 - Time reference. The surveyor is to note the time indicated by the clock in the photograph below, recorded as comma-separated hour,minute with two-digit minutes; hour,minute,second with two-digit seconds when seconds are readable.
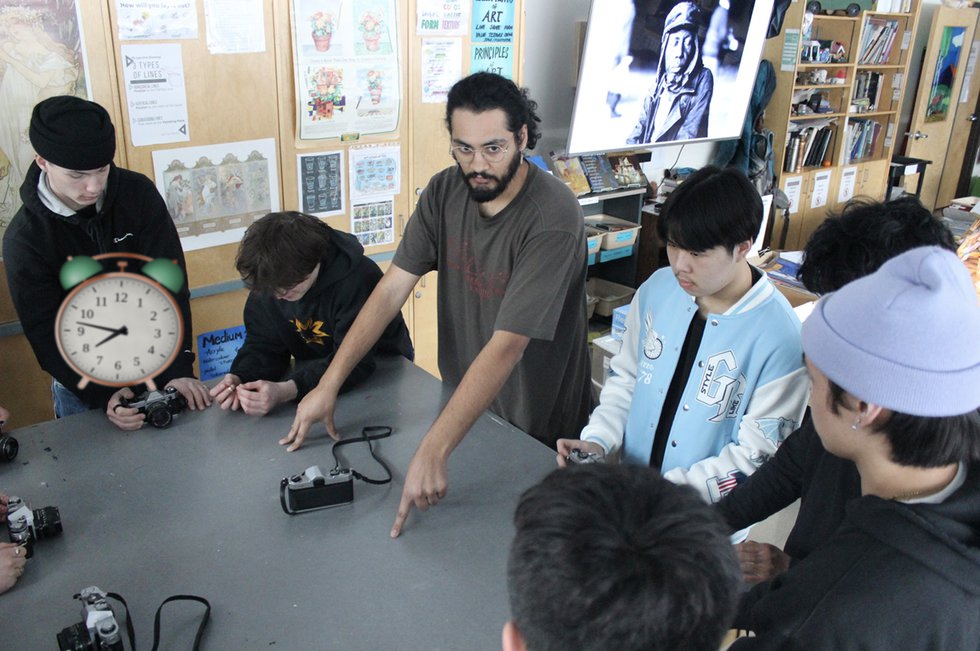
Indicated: 7,47
